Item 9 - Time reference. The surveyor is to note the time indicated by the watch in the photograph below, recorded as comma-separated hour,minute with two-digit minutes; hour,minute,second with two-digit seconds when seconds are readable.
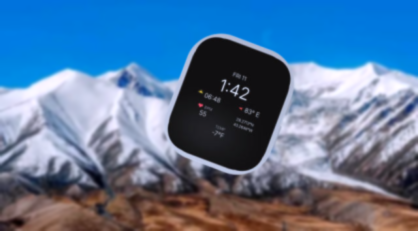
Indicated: 1,42
